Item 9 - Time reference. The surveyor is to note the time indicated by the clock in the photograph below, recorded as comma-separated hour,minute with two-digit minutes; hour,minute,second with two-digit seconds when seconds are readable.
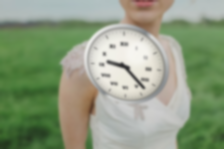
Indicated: 9,23
